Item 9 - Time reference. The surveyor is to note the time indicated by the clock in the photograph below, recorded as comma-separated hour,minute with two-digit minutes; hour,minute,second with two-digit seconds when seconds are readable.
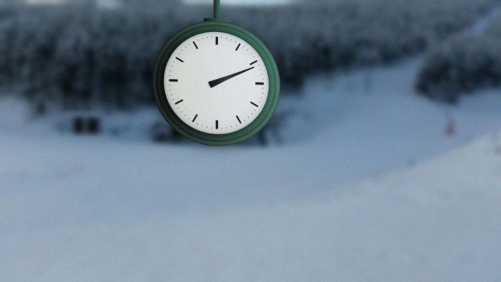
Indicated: 2,11
